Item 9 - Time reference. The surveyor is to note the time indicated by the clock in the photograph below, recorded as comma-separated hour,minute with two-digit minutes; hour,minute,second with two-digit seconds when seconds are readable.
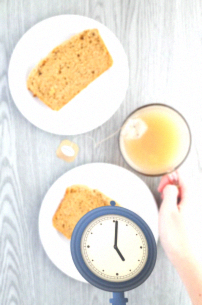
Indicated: 5,01
